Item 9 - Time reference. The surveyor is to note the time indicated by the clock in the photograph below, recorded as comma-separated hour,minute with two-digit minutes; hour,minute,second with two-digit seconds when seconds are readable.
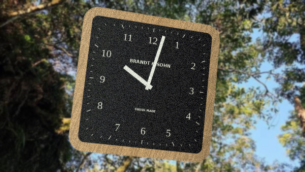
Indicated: 10,02
